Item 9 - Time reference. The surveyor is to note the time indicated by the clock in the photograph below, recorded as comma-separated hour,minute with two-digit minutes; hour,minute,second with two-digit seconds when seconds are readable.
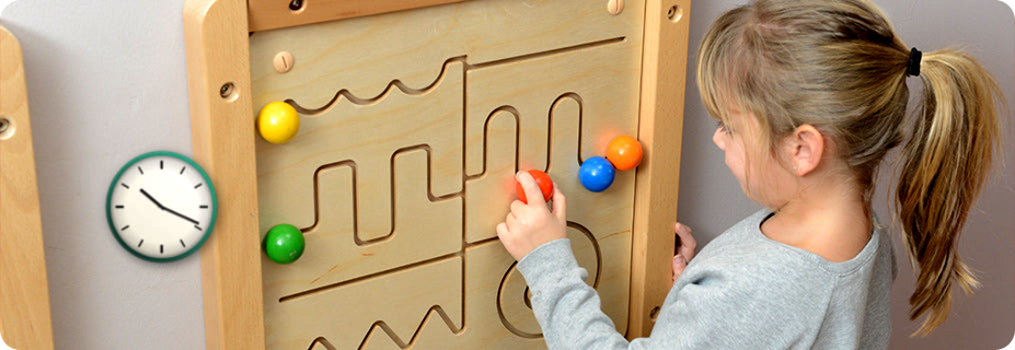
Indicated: 10,19
